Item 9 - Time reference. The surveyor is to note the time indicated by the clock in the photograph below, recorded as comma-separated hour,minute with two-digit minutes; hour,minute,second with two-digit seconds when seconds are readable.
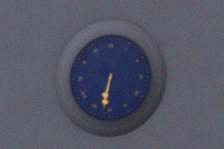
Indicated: 6,32
